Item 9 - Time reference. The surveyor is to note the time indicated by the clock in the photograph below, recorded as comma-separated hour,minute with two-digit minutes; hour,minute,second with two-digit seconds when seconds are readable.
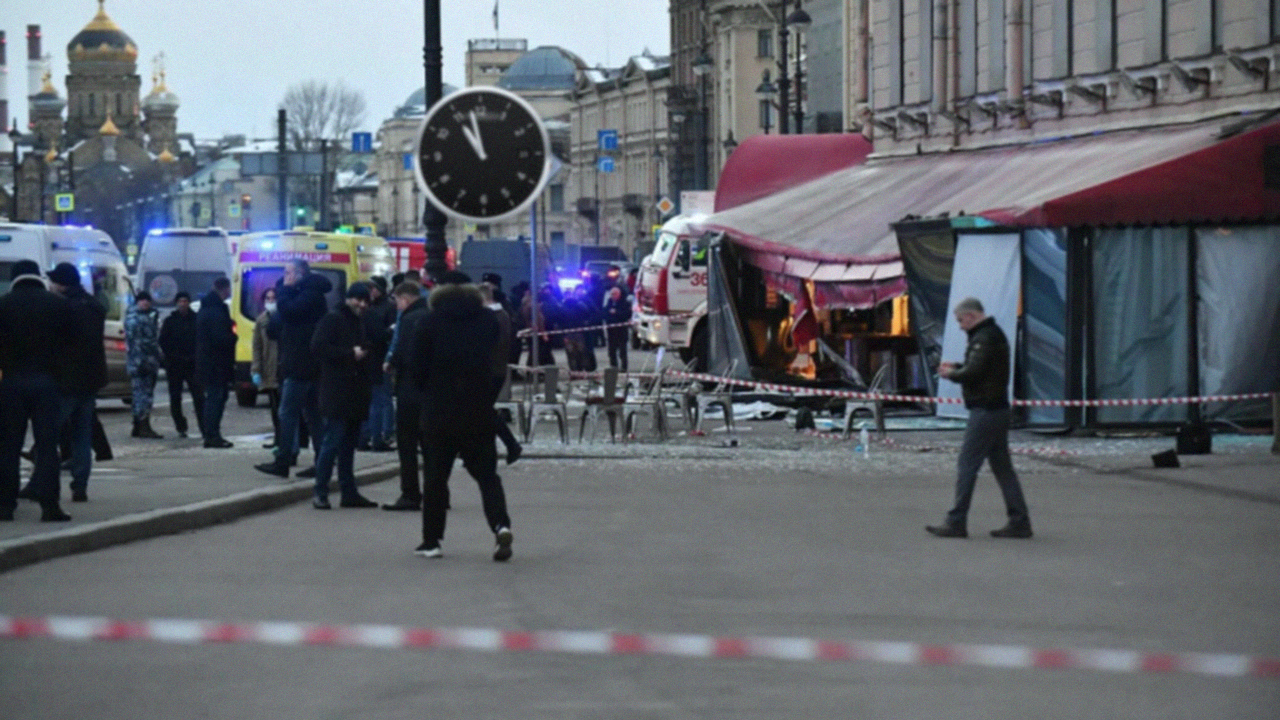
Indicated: 10,58
